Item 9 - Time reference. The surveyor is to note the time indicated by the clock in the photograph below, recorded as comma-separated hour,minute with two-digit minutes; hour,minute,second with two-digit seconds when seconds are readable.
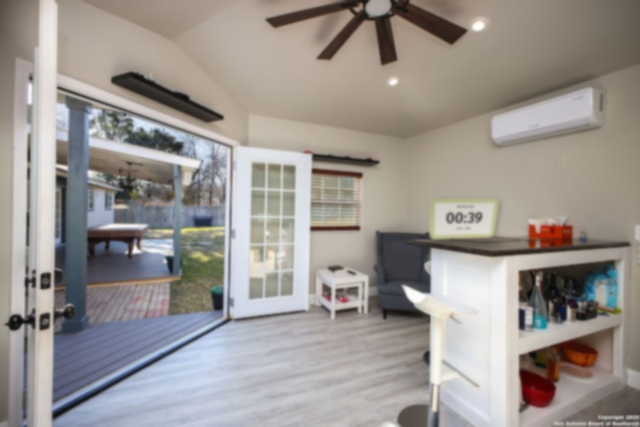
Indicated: 0,39
